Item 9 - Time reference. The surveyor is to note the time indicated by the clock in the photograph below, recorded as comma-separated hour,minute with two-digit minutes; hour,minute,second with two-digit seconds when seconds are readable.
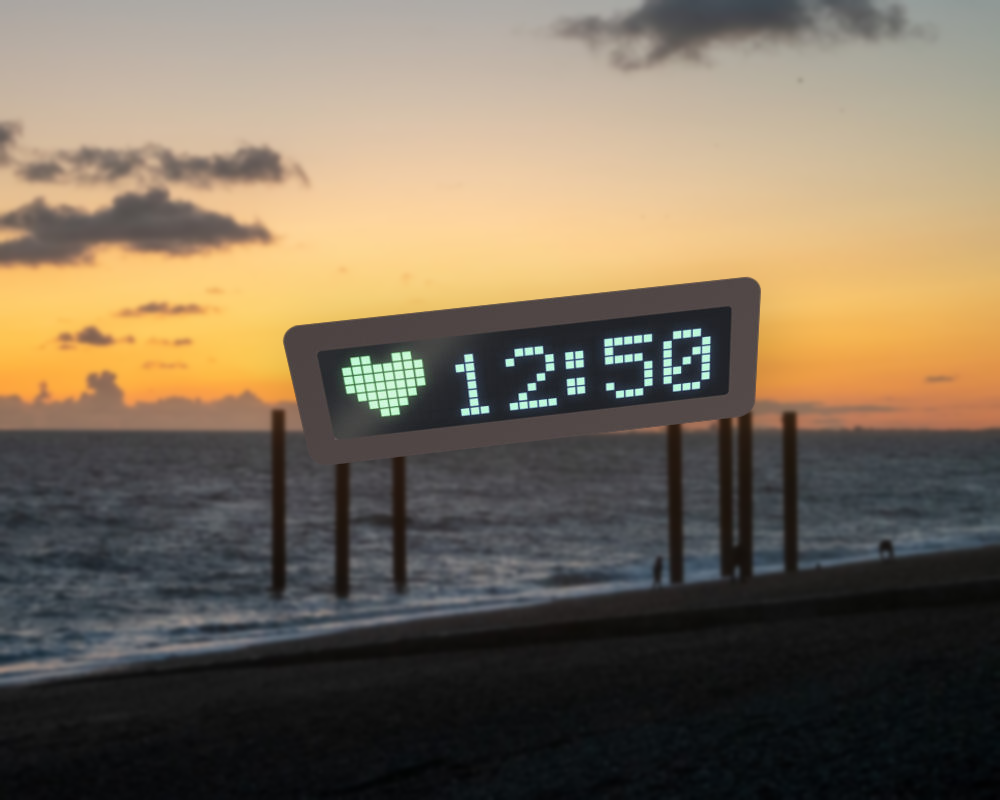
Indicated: 12,50
